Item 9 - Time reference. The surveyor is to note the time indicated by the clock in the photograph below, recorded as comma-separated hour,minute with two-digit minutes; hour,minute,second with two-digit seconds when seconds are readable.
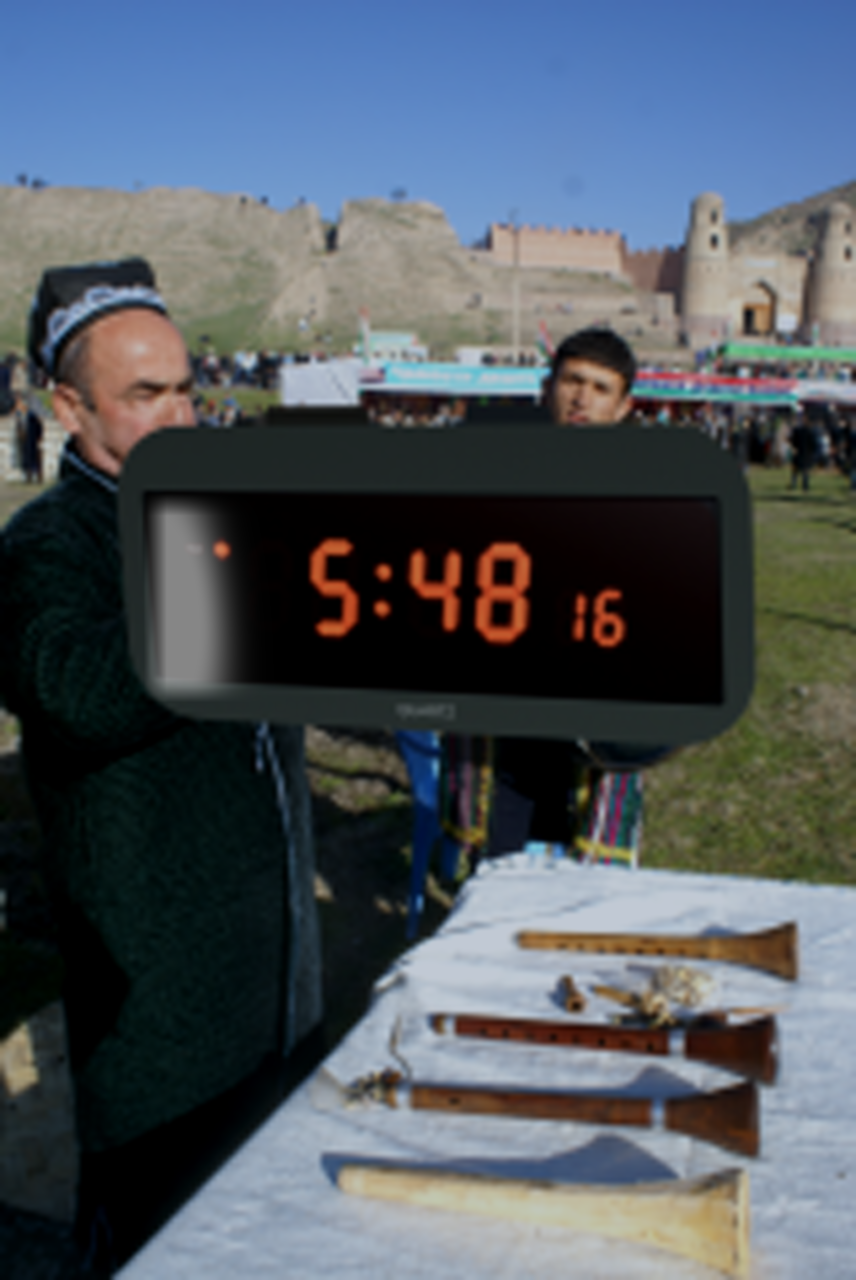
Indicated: 5,48,16
